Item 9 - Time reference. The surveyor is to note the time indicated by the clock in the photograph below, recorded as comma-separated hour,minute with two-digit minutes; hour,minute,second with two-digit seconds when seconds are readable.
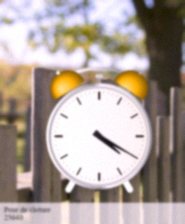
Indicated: 4,20
